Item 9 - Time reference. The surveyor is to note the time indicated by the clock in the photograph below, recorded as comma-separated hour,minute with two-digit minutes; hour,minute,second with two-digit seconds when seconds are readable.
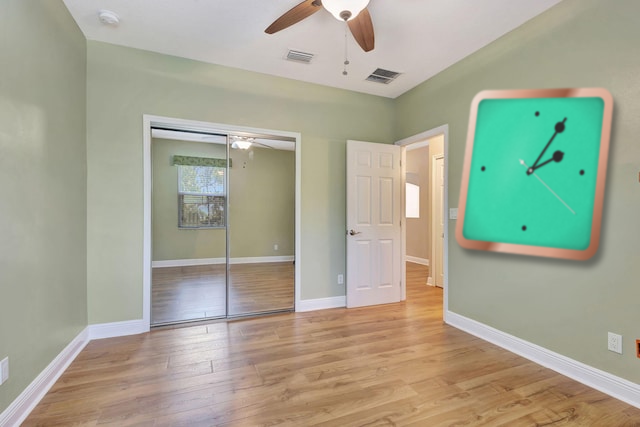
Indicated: 2,05,21
